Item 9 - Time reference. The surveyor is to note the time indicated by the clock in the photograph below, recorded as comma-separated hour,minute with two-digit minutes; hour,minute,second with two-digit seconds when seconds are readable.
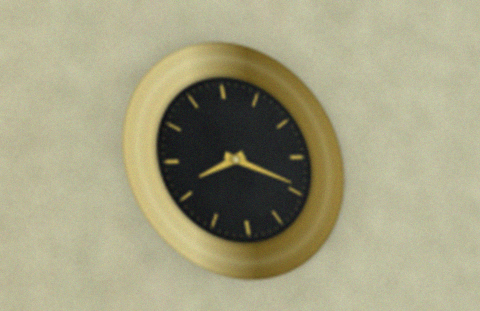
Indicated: 8,19
